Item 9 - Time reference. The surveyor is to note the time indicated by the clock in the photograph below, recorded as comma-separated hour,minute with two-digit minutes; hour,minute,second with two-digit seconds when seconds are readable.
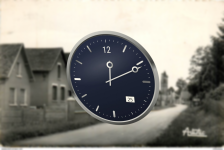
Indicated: 12,11
